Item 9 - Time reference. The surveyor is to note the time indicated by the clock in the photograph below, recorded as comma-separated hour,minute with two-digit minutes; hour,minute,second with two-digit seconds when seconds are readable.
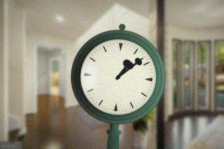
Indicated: 1,08
